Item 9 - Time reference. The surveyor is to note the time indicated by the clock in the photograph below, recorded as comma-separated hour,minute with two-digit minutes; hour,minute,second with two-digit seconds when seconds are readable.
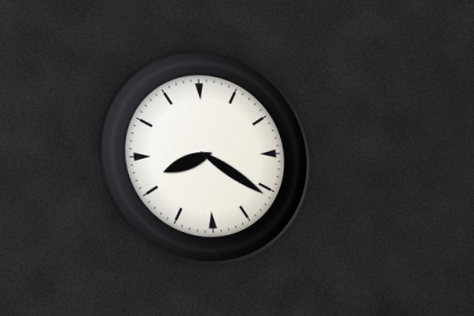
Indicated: 8,21
